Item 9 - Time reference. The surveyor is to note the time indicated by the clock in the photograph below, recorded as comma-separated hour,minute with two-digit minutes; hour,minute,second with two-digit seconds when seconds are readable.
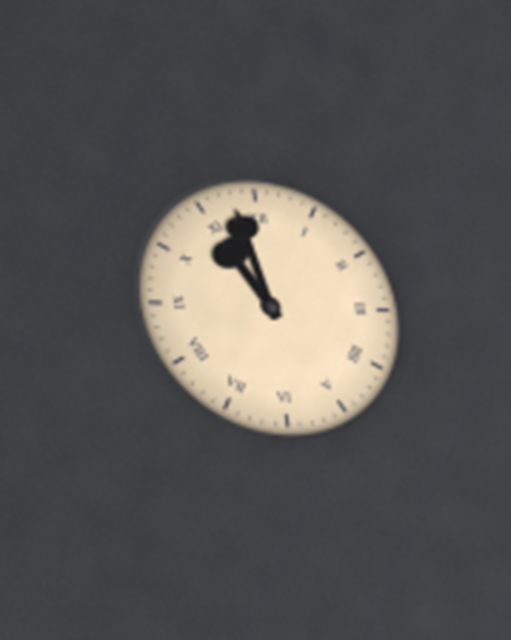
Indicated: 10,58
